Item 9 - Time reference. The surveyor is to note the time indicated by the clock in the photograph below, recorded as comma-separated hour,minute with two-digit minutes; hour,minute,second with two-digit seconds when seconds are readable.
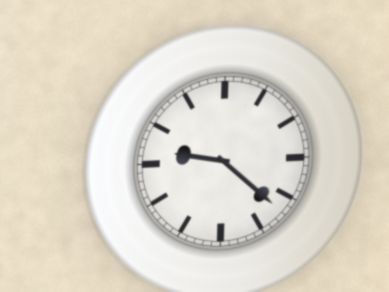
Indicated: 9,22
